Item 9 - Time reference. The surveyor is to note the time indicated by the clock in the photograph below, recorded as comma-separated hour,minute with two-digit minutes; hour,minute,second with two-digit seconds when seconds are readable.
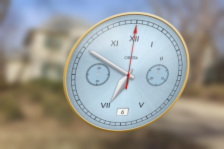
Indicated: 6,50
